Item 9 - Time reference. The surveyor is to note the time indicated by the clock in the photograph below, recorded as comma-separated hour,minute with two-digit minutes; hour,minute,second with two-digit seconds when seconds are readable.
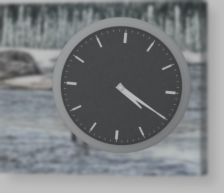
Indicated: 4,20
